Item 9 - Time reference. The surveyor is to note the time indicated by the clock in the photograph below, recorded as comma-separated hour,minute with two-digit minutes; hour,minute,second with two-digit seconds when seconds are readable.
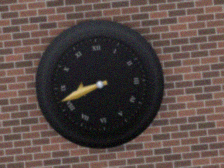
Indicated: 8,42
